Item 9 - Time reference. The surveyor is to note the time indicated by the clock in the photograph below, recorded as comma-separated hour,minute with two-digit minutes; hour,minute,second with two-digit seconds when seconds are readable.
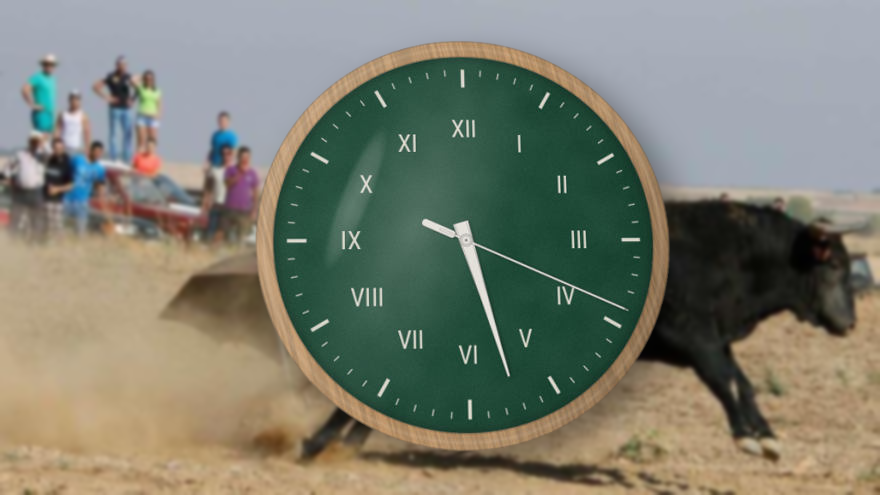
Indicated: 5,27,19
